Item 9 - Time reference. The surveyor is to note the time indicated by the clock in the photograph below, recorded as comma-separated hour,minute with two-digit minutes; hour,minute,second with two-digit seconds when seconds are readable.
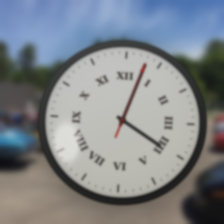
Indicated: 4,03,03
